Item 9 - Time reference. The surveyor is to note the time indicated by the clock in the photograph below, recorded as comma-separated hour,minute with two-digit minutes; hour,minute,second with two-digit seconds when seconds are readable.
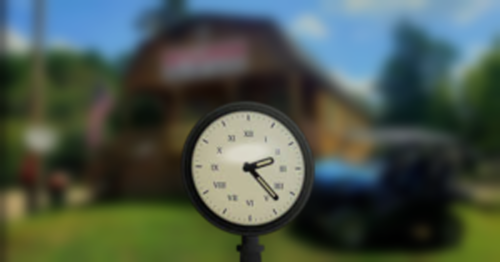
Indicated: 2,23
